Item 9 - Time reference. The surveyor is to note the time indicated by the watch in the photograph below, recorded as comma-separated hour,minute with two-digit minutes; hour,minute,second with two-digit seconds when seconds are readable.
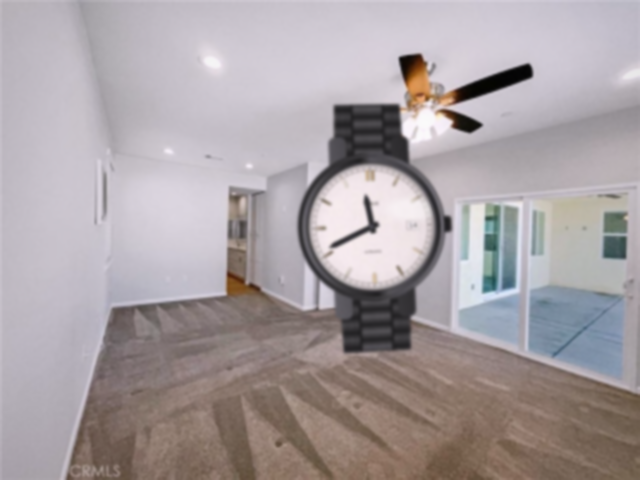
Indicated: 11,41
